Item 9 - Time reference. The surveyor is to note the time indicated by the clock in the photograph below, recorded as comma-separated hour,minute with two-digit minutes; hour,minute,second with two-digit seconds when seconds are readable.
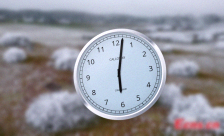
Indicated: 6,02
